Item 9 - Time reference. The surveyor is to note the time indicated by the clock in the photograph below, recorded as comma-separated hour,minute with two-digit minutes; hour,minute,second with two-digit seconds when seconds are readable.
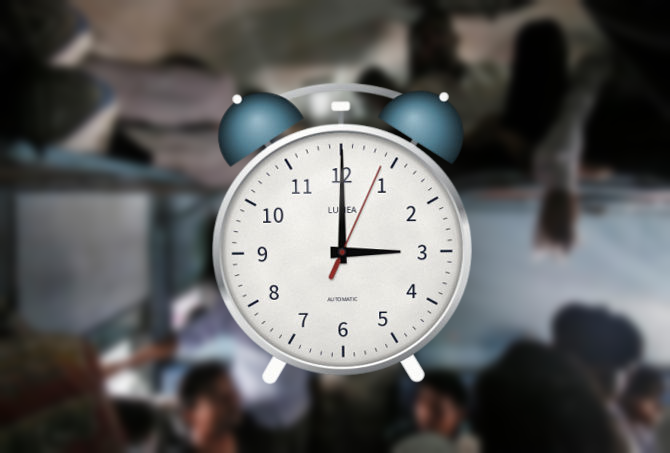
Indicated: 3,00,04
